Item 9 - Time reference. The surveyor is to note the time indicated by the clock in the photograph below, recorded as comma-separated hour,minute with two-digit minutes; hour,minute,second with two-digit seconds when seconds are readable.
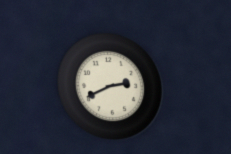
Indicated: 2,41
